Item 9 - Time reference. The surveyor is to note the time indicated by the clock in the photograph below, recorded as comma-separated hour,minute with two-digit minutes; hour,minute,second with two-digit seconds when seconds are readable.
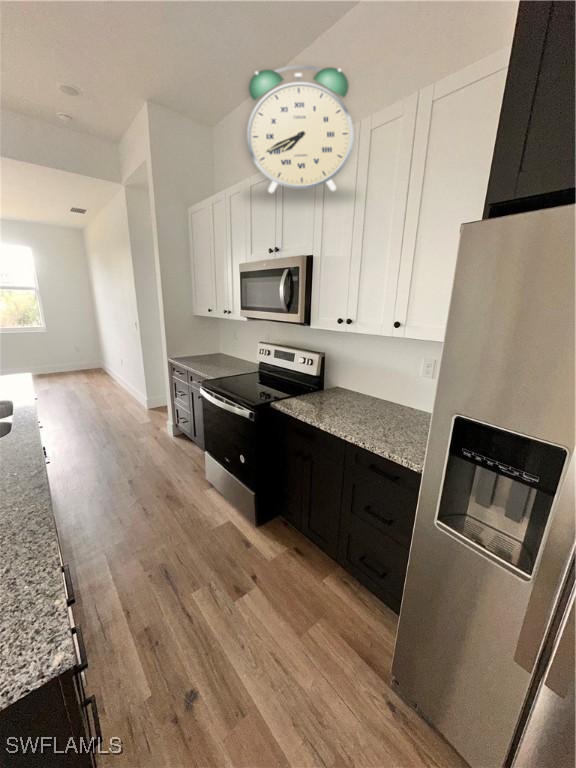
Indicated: 7,41
